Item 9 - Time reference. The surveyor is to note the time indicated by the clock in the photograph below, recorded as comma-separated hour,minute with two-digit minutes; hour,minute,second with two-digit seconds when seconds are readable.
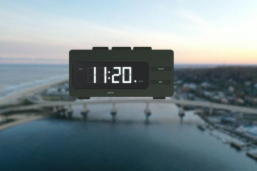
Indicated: 11,20
